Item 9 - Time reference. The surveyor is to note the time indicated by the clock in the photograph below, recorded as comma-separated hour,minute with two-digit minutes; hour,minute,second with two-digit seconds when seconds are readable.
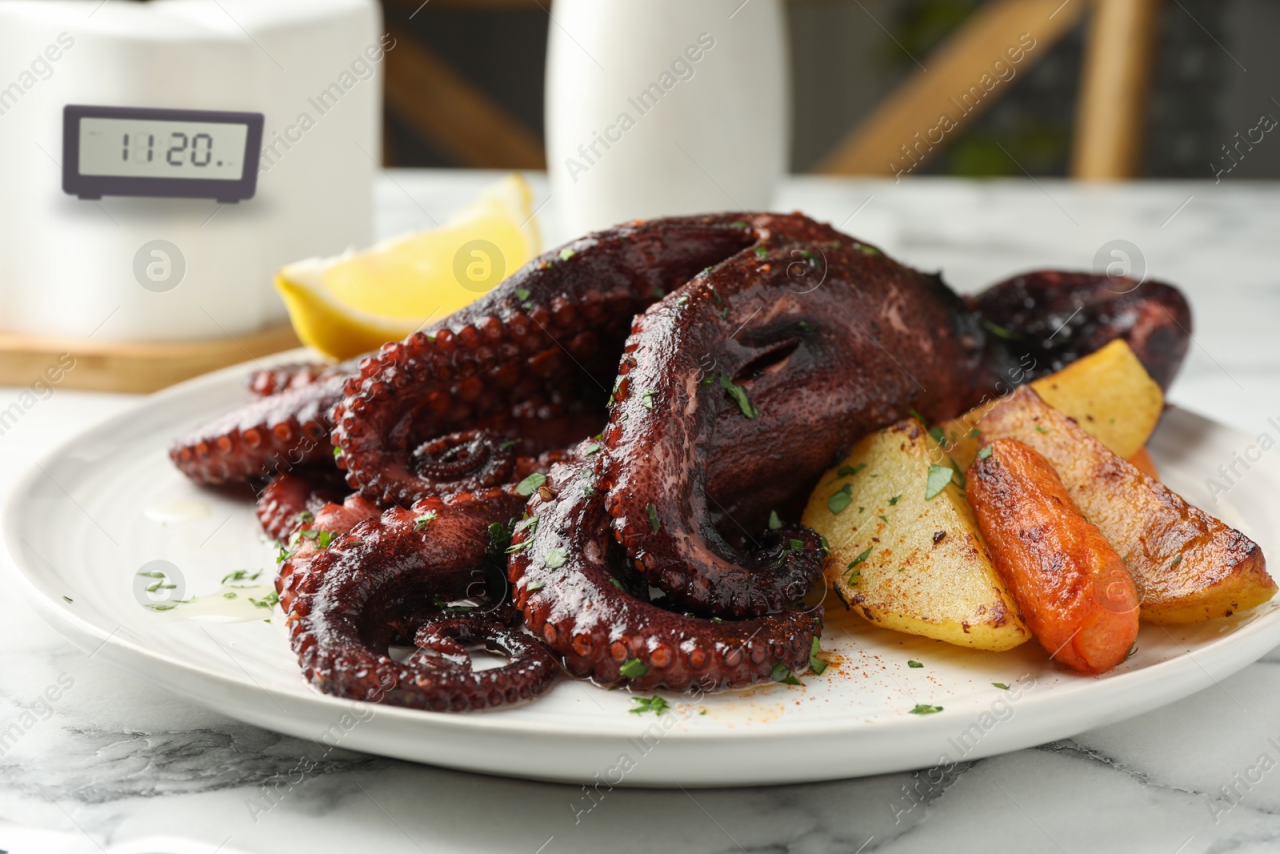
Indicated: 11,20
